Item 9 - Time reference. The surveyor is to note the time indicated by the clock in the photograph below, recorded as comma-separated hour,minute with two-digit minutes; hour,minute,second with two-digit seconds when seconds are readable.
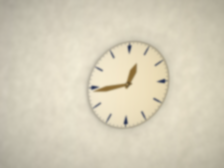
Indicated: 12,44
